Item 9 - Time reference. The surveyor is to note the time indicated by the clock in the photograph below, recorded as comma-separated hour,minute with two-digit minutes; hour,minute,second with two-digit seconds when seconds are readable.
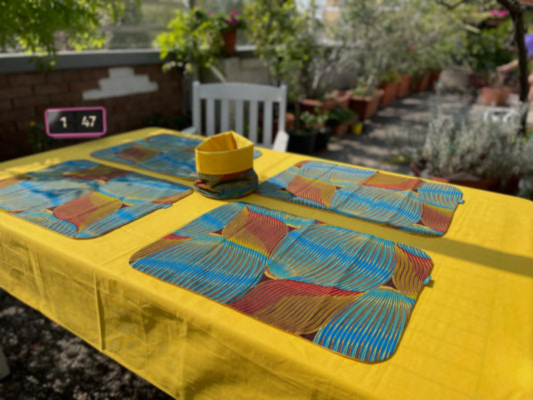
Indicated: 1,47
